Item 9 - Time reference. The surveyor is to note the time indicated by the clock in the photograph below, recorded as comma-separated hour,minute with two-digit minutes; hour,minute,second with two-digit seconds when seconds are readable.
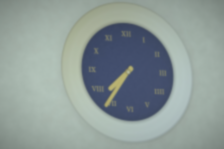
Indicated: 7,36
